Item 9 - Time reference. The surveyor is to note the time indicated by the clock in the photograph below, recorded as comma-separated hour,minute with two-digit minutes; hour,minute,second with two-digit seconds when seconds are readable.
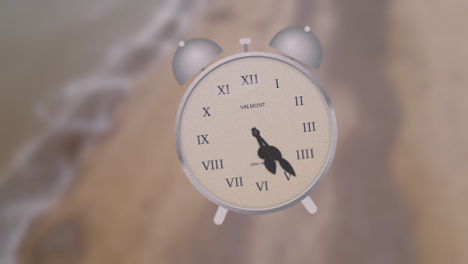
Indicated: 5,24
